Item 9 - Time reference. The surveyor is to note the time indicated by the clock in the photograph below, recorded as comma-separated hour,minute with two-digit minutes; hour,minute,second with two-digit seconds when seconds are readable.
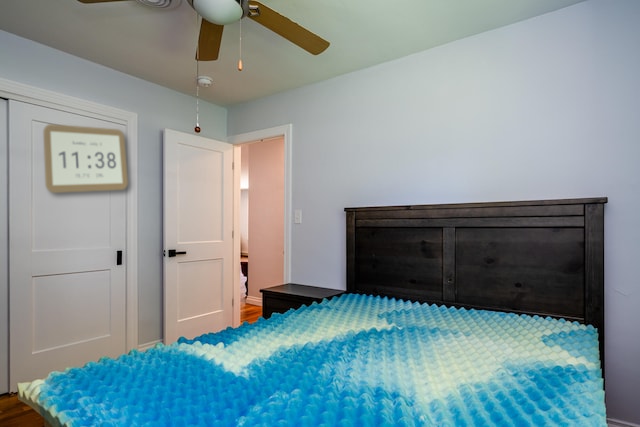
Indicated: 11,38
